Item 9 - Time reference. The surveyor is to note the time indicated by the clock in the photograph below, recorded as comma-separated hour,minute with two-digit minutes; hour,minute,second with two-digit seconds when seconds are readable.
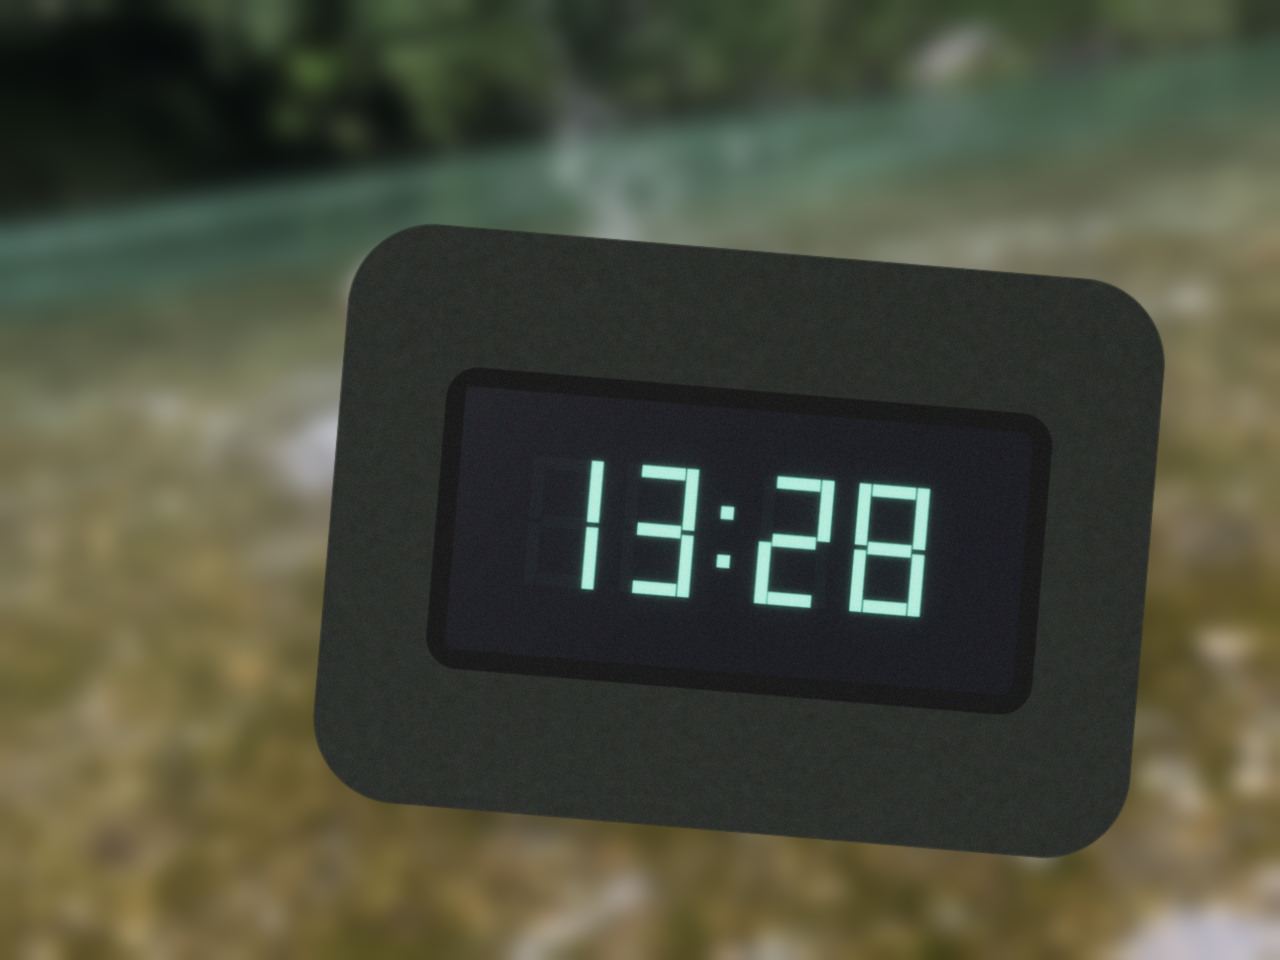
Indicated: 13,28
